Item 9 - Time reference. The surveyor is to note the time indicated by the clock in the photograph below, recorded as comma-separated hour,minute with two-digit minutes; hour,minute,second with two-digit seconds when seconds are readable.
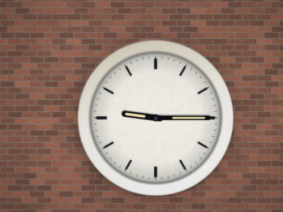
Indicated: 9,15
